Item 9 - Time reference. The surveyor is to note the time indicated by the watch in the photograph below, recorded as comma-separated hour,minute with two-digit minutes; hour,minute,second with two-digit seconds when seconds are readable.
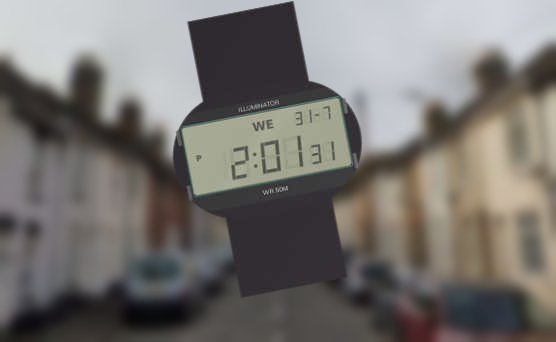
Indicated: 2,01,31
